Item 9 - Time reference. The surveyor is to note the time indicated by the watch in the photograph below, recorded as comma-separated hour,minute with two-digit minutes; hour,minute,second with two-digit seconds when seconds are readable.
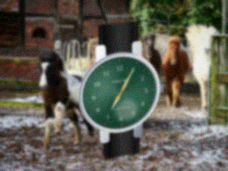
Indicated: 7,05
